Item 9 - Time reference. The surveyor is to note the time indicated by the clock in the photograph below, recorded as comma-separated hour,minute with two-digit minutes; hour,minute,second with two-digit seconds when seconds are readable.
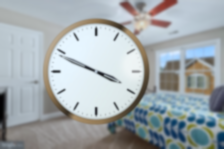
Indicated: 3,49
